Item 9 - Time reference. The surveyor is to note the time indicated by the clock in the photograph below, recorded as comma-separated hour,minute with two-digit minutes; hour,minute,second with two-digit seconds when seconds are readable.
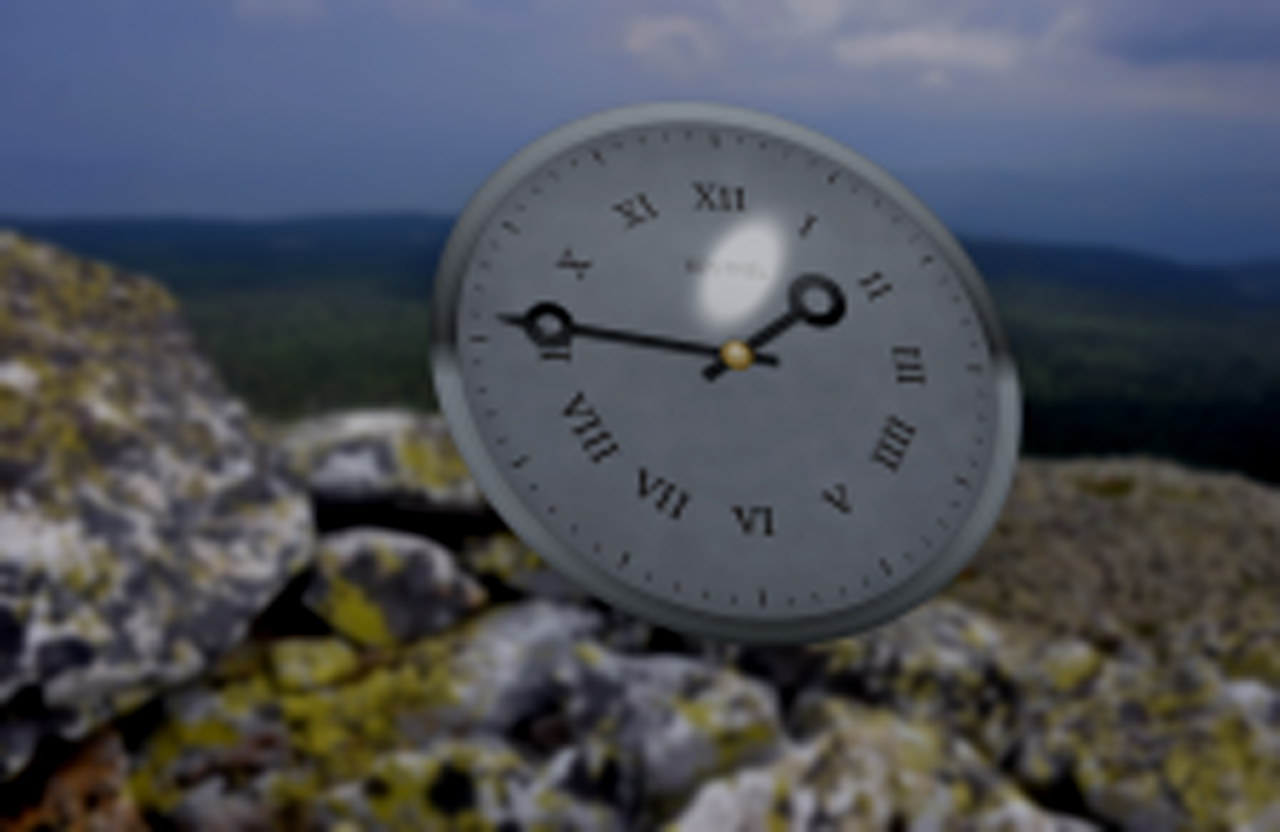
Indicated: 1,46
